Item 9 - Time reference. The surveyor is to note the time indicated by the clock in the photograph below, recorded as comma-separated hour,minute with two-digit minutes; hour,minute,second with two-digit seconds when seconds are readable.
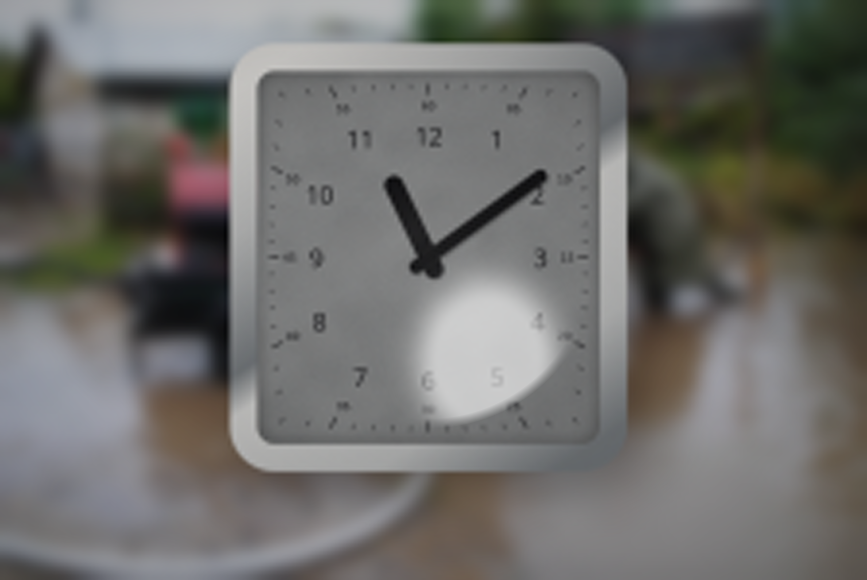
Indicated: 11,09
